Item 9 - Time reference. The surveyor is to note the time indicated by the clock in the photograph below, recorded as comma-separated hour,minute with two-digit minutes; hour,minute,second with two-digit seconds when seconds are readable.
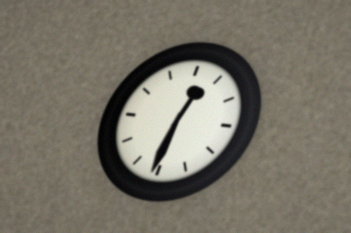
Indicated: 12,31
